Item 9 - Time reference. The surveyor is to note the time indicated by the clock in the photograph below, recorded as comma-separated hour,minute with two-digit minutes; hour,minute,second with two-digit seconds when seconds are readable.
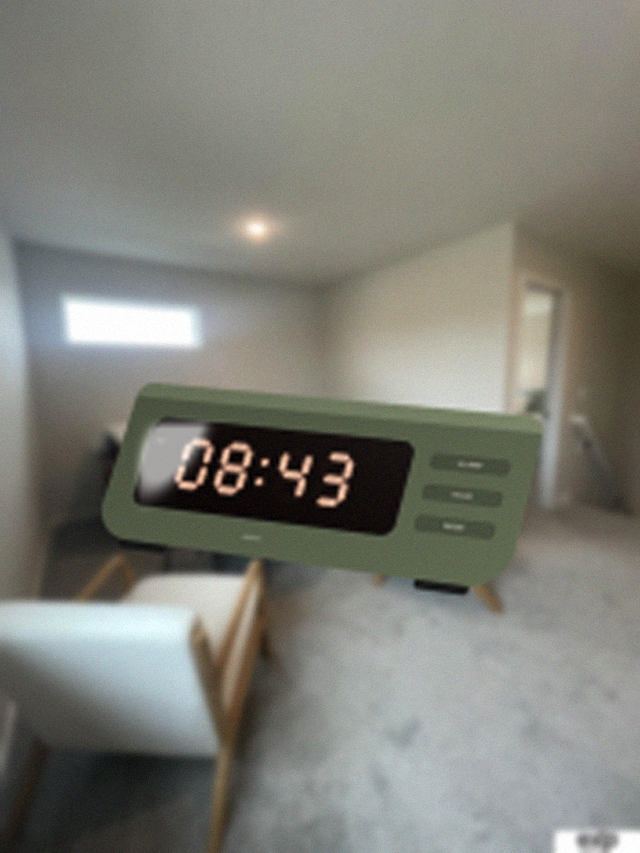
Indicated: 8,43
